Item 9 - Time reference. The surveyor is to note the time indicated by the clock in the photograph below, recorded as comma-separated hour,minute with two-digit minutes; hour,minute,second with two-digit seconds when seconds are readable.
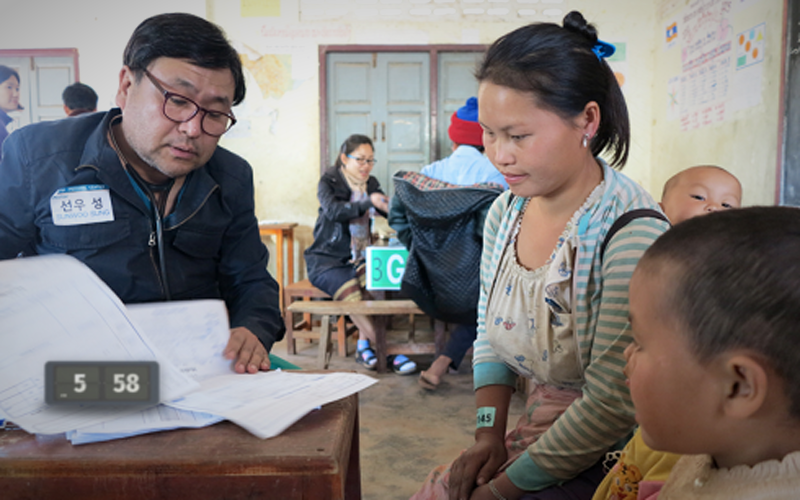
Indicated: 5,58
